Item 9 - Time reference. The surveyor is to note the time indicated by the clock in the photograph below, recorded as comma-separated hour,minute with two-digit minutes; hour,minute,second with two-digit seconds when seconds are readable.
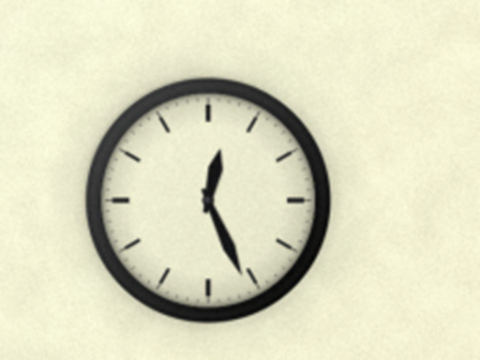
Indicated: 12,26
